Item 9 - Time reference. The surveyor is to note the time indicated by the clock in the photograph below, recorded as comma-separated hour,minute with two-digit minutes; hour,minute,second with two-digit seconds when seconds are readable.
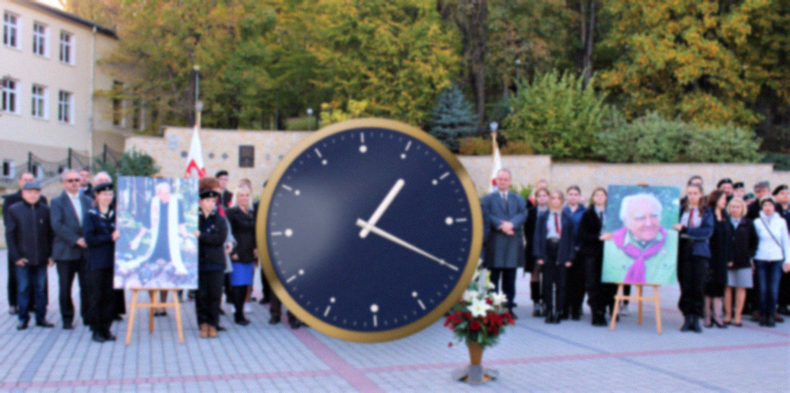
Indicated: 1,20
